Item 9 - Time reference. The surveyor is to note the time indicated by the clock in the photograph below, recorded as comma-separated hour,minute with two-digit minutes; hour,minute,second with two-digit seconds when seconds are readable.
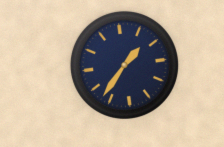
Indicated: 1,37
